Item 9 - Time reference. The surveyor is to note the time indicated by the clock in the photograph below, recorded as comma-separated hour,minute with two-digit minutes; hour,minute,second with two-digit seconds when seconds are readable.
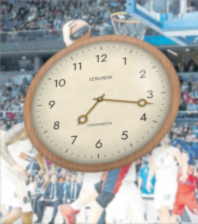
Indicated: 7,17
